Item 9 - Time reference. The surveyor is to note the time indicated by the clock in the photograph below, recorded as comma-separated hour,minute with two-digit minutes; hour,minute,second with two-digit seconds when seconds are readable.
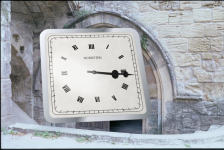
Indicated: 3,16
